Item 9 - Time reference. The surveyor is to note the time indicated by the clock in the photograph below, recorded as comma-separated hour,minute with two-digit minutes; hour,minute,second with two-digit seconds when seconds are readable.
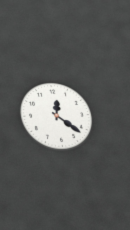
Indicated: 12,22
